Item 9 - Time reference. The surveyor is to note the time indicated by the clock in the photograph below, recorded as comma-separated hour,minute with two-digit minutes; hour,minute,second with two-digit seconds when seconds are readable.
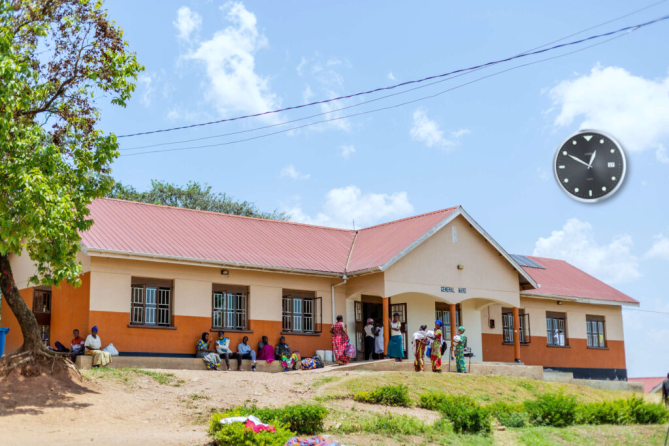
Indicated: 12,50
